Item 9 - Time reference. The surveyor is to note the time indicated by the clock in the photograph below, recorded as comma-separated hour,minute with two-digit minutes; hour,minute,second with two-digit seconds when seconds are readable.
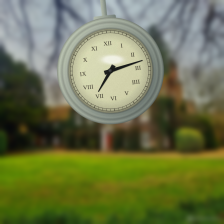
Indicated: 7,13
